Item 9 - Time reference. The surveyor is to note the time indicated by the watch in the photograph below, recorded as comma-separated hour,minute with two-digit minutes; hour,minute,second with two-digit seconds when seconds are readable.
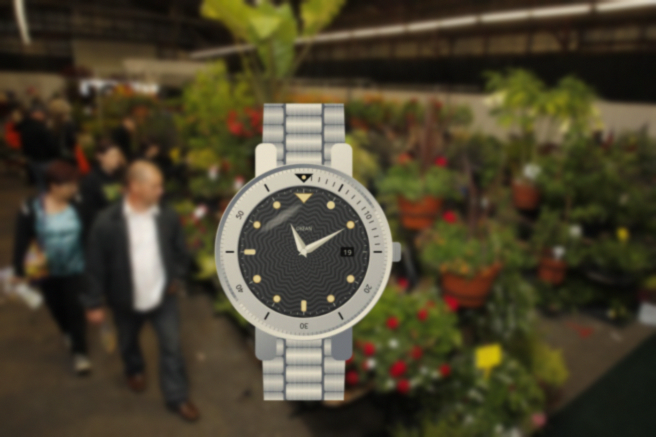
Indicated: 11,10
